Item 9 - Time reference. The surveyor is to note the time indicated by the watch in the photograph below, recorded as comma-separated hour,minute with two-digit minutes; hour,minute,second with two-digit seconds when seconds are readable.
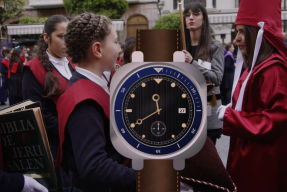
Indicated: 11,40
